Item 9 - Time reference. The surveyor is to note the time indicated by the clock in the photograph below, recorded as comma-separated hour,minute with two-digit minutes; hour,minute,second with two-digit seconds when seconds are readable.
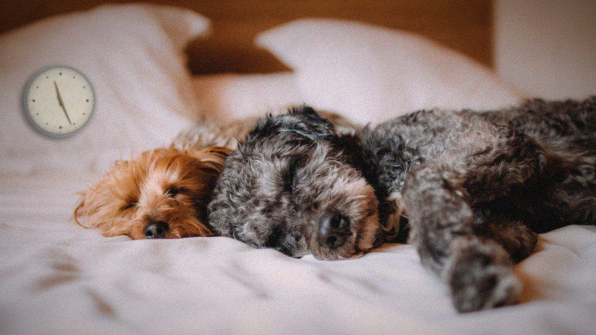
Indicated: 11,26
